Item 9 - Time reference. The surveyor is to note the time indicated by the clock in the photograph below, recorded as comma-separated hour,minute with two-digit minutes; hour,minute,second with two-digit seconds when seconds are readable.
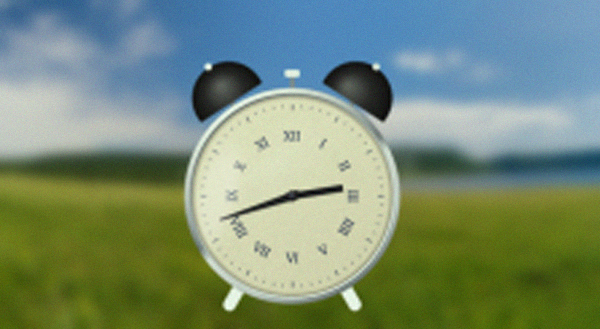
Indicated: 2,42
